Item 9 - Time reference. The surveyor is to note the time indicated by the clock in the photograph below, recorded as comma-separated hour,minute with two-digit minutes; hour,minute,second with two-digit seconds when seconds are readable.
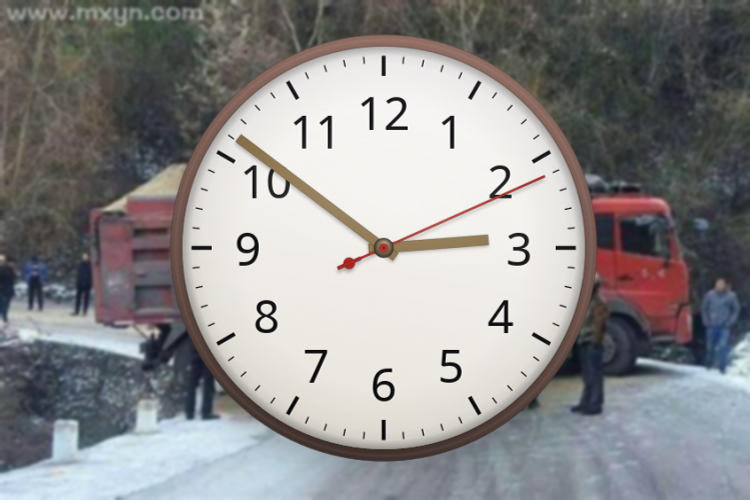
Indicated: 2,51,11
